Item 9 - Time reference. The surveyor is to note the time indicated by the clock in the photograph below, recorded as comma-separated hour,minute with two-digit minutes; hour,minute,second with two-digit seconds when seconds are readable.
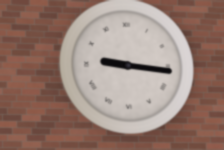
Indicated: 9,16
